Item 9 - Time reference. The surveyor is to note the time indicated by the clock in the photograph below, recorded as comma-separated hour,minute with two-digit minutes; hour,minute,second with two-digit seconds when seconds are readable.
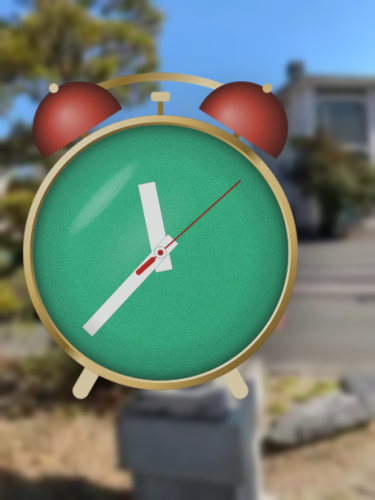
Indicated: 11,37,08
